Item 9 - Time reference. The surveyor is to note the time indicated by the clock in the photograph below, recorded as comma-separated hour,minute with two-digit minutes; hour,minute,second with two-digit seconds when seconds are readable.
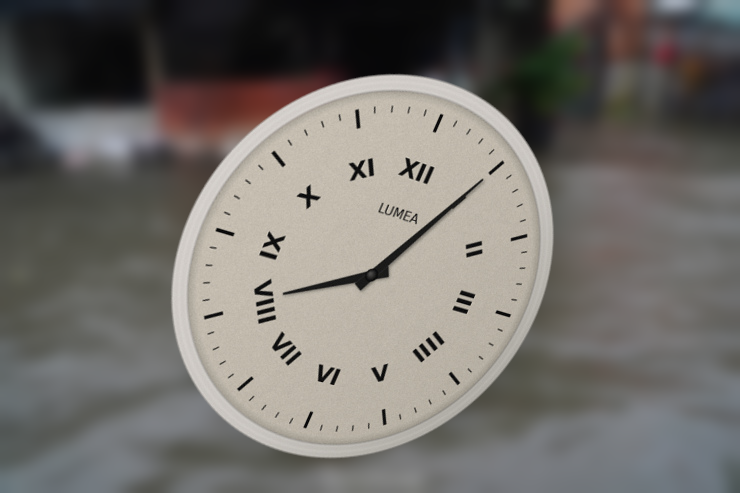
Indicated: 8,05
